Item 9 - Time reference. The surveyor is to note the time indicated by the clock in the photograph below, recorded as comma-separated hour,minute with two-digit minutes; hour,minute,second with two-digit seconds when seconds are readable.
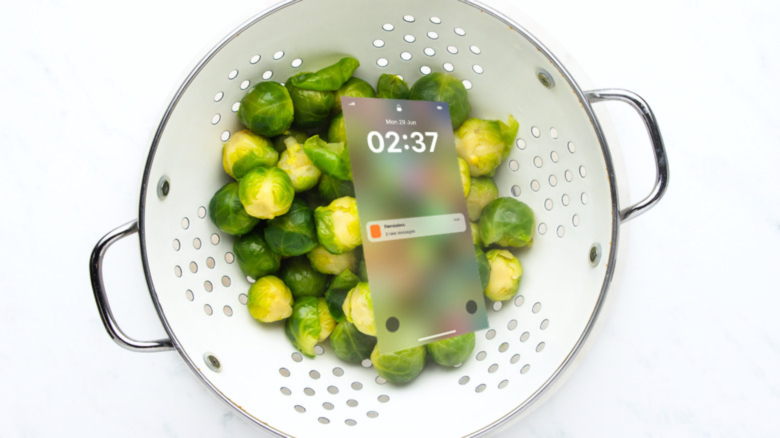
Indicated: 2,37
